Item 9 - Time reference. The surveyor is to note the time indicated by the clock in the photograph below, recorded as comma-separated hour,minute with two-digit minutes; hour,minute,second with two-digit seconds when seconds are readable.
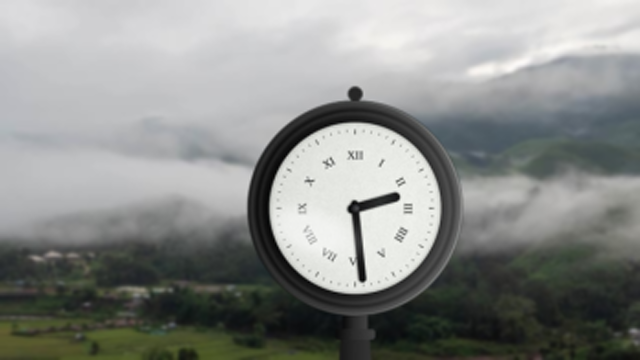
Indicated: 2,29
